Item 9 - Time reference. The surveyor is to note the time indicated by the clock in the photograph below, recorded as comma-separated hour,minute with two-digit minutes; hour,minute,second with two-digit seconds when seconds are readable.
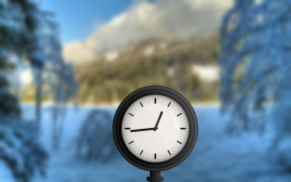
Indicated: 12,44
